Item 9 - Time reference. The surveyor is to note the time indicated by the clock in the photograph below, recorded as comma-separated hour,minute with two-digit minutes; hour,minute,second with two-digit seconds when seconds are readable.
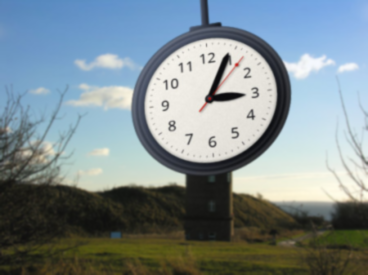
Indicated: 3,04,07
